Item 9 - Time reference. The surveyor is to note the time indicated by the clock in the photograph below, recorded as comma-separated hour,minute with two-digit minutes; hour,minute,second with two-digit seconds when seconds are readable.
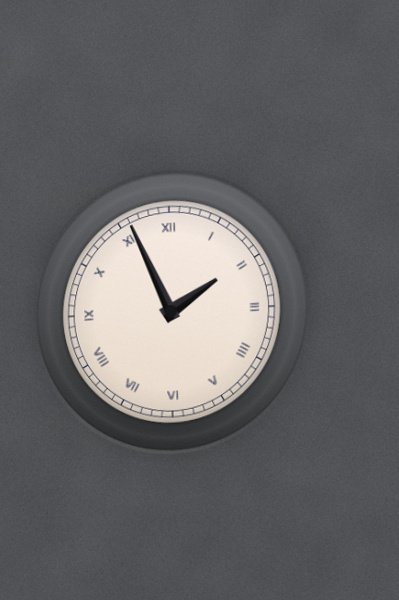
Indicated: 1,56
